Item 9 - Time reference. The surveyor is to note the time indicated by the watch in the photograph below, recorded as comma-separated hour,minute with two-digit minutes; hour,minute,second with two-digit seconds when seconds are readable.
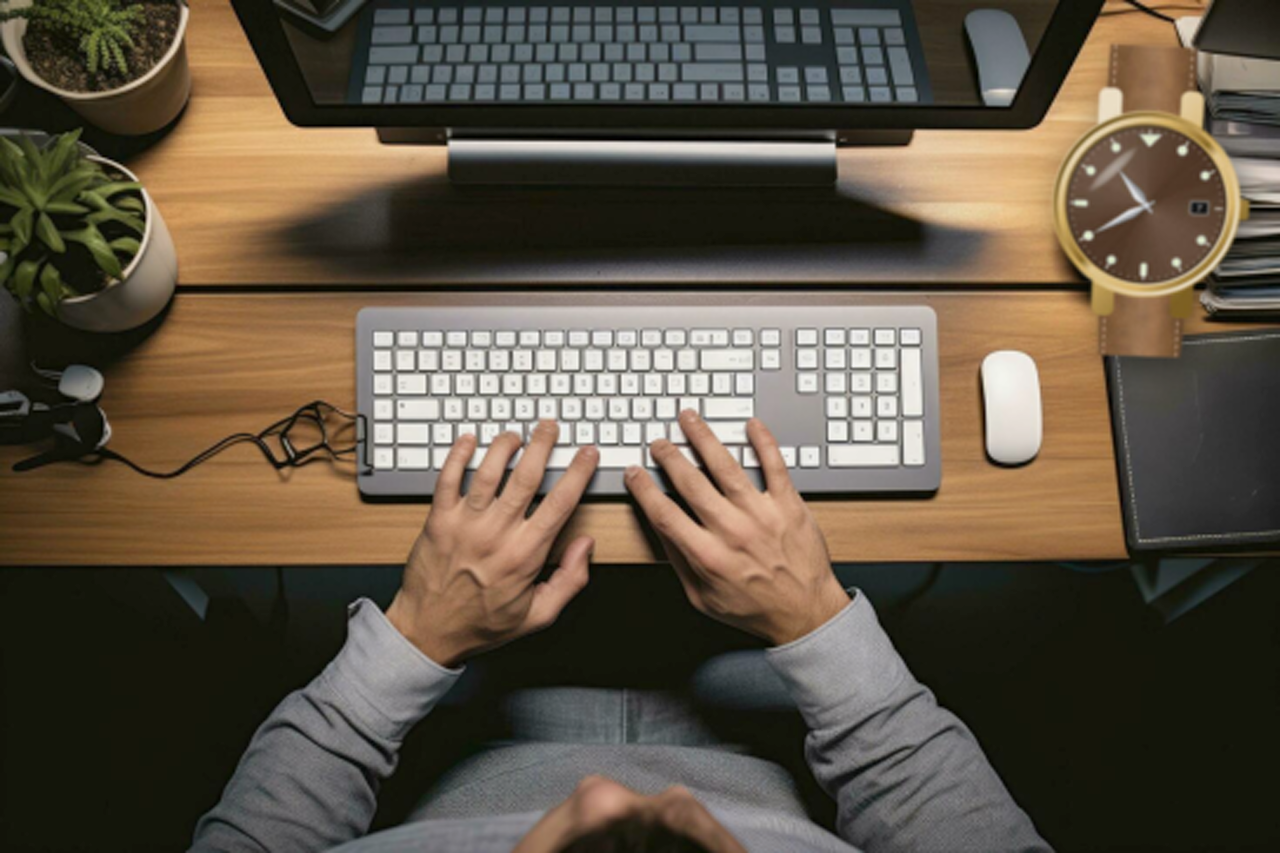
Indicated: 10,40
